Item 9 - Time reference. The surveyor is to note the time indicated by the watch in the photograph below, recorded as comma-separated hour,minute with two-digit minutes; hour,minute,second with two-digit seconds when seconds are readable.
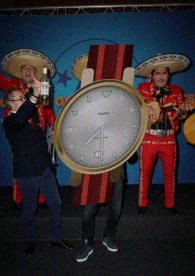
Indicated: 7,29
